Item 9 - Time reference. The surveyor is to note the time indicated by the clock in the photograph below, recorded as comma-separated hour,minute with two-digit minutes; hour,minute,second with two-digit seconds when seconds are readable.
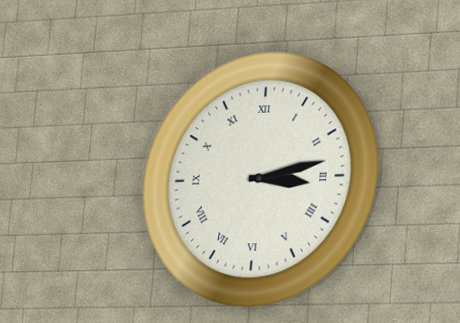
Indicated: 3,13
